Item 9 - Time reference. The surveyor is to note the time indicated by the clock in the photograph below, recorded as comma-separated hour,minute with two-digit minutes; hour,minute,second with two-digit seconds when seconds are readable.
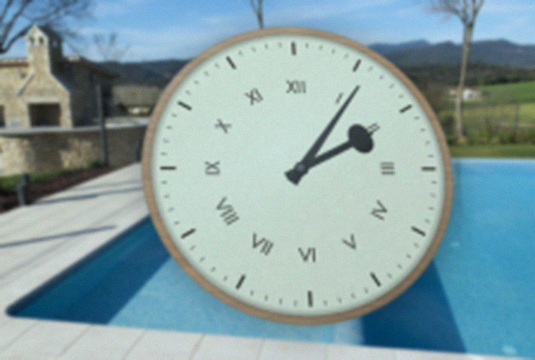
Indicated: 2,06
